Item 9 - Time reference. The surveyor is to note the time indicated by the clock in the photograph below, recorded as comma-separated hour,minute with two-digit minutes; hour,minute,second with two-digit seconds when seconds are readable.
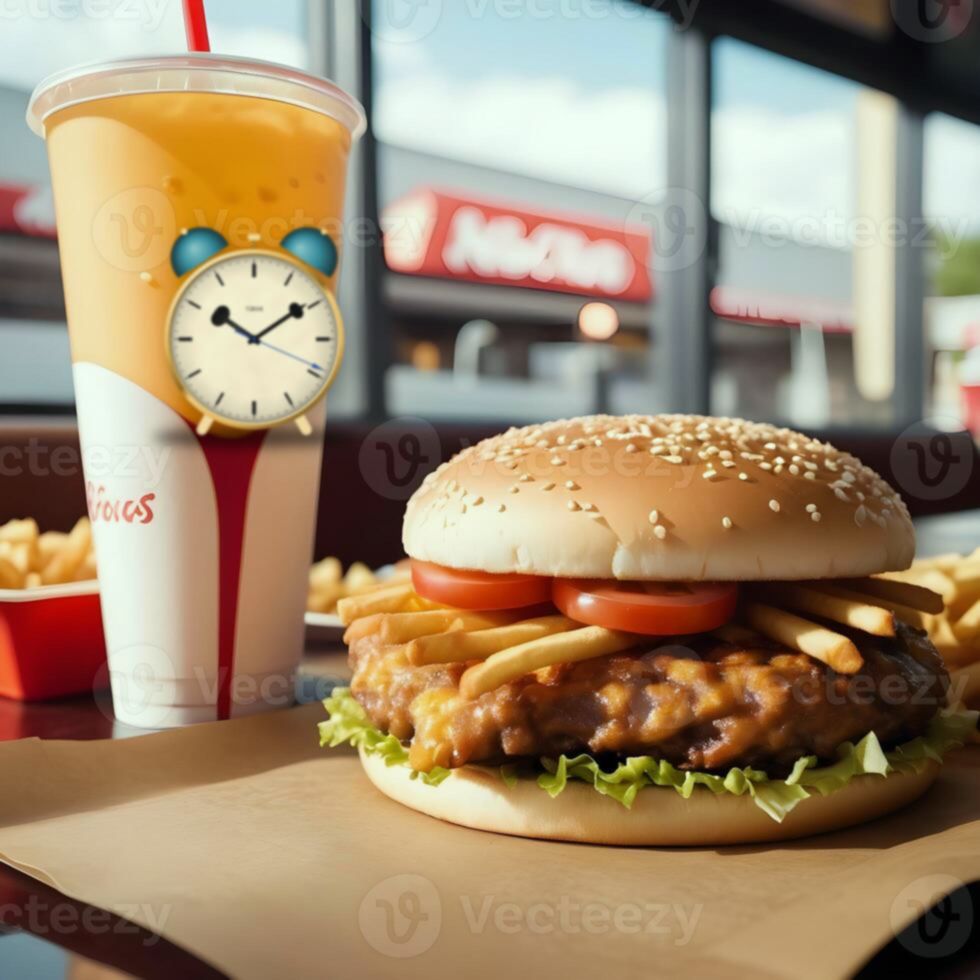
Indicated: 10,09,19
